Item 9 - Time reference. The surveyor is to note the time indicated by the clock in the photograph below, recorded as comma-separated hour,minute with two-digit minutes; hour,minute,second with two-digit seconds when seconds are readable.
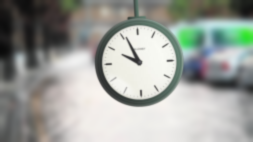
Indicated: 9,56
